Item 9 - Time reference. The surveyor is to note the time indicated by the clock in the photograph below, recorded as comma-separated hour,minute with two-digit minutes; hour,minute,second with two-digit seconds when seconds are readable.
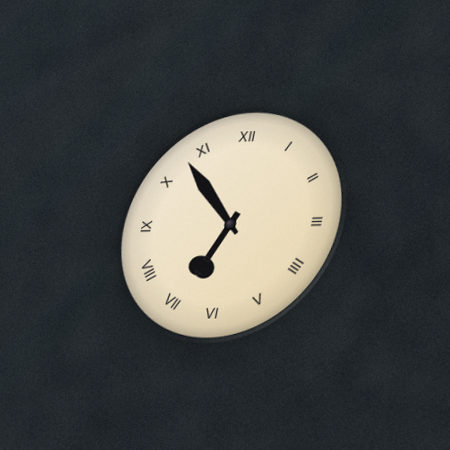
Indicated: 6,53
